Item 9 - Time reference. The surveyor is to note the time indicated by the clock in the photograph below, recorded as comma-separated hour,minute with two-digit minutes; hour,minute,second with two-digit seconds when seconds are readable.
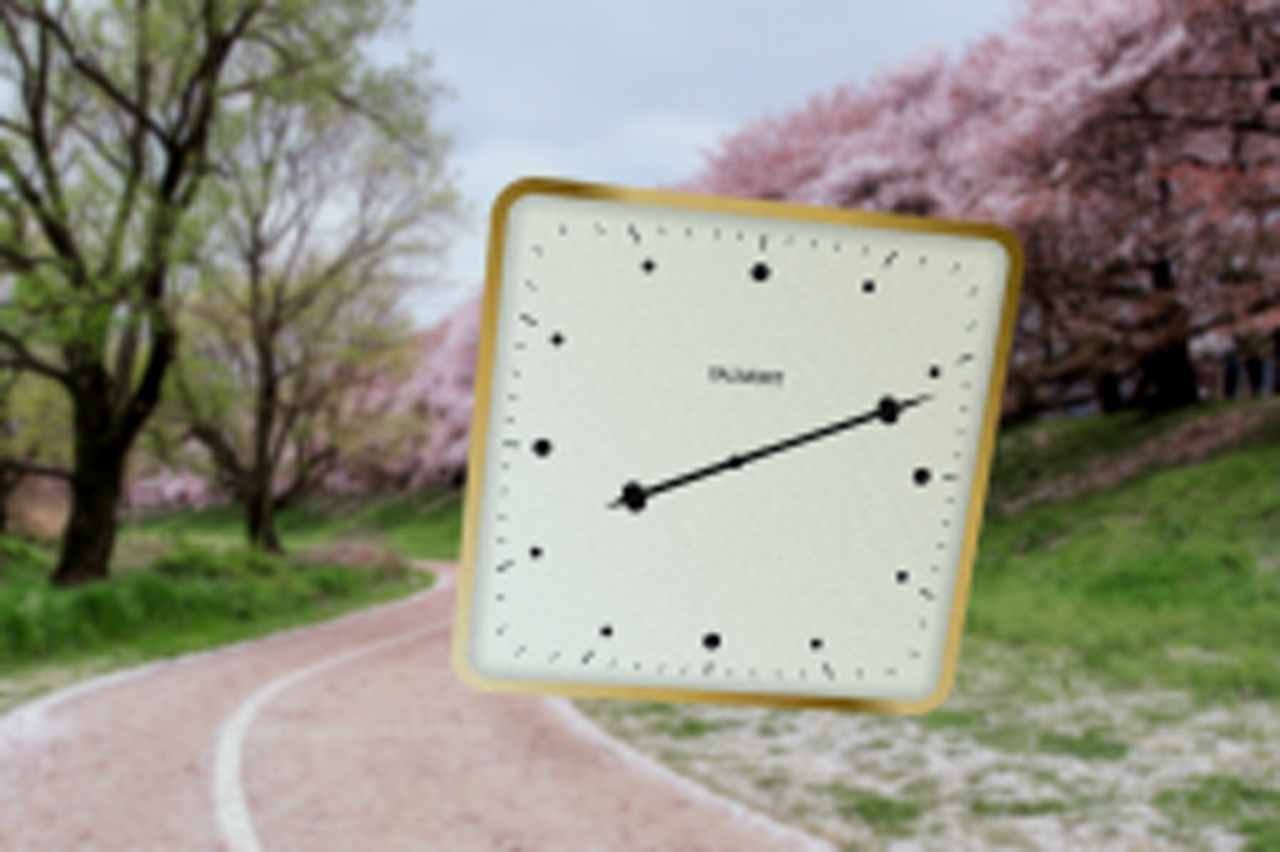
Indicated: 8,11
